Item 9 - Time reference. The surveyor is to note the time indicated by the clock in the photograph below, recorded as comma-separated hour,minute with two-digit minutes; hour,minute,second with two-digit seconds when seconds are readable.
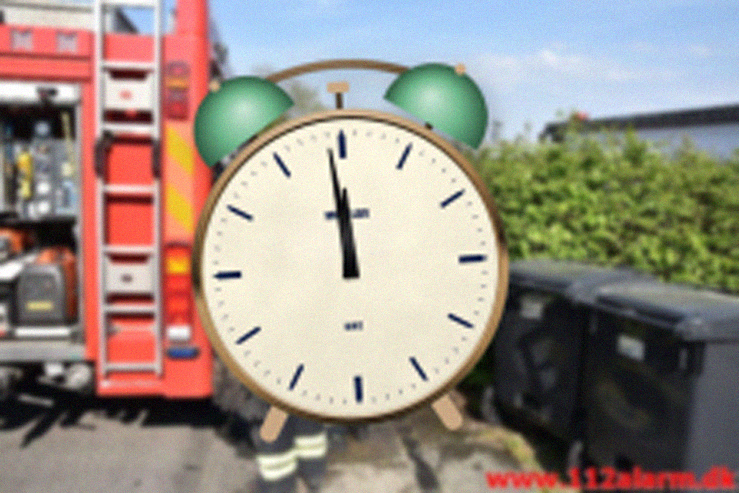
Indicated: 11,59
